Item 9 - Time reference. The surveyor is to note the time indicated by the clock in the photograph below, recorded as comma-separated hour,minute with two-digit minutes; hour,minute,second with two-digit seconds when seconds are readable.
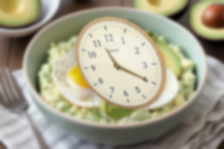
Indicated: 11,20
